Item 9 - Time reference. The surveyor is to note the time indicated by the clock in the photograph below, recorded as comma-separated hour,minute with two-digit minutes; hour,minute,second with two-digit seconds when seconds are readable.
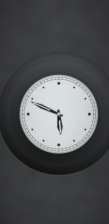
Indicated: 5,49
